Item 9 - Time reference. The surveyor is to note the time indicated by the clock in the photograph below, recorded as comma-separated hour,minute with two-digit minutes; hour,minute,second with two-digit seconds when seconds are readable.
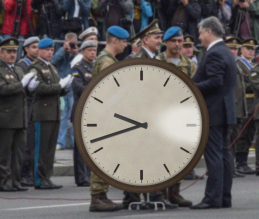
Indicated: 9,42
